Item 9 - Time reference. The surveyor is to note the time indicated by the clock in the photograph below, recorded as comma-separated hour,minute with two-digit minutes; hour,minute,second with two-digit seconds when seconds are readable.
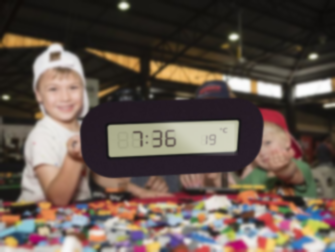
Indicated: 7,36
